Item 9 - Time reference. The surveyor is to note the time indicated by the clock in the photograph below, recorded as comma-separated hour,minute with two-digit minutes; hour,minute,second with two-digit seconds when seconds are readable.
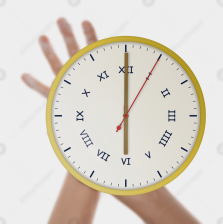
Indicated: 6,00,05
